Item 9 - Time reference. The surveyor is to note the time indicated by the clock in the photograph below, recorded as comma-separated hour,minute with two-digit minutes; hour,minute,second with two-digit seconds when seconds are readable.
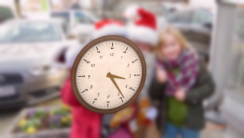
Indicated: 3,24
